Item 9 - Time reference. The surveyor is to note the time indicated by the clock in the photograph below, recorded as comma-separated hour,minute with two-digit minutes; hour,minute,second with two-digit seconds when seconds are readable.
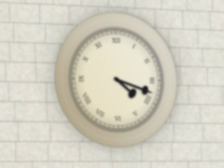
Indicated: 4,18
